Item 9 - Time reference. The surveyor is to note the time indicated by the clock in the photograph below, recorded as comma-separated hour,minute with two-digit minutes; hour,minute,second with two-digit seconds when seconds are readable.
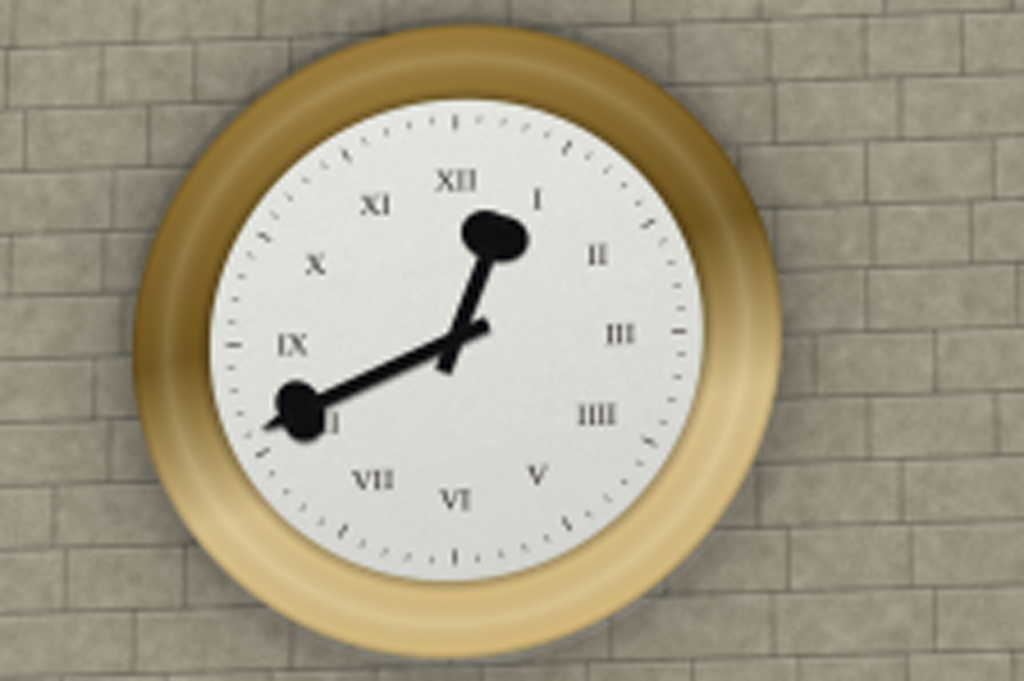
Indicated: 12,41
